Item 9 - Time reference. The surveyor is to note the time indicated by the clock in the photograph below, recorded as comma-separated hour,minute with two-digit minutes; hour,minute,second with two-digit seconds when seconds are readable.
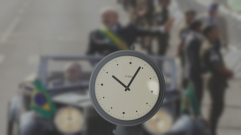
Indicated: 10,04
